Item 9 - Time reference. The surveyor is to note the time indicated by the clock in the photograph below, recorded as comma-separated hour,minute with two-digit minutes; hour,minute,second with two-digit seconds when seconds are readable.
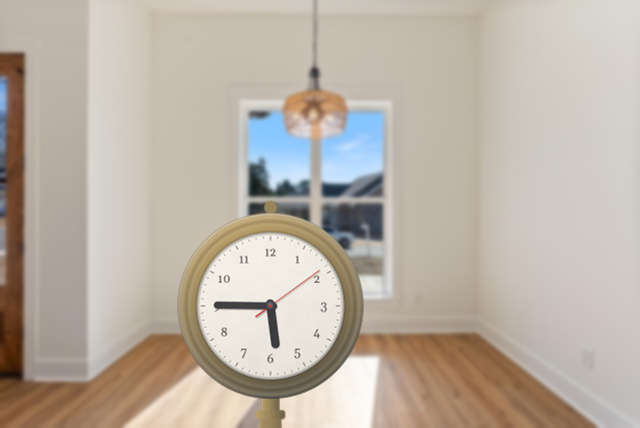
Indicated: 5,45,09
